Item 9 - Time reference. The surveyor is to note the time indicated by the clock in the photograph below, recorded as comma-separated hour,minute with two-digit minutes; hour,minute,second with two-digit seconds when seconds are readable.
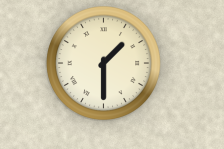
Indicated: 1,30
